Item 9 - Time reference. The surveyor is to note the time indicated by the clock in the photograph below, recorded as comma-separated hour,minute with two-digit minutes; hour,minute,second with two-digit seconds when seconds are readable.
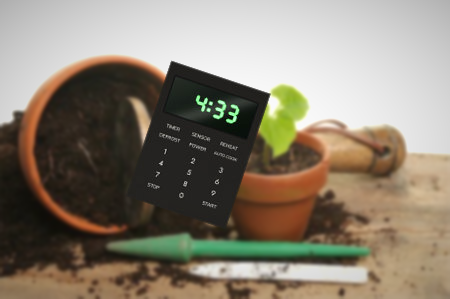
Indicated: 4,33
